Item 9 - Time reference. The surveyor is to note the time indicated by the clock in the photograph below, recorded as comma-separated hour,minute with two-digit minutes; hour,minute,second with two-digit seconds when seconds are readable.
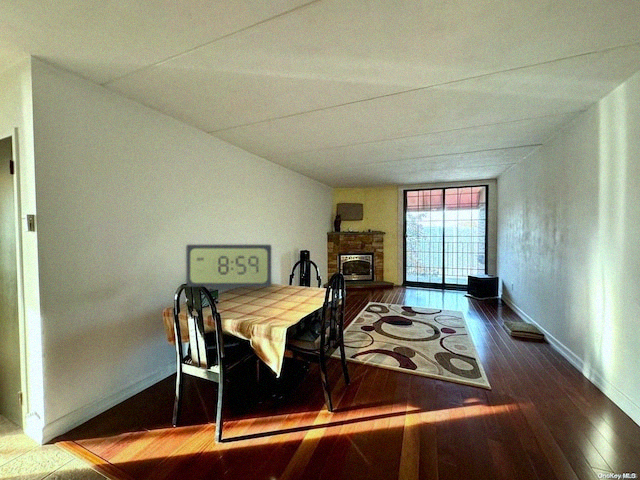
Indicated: 8,59
